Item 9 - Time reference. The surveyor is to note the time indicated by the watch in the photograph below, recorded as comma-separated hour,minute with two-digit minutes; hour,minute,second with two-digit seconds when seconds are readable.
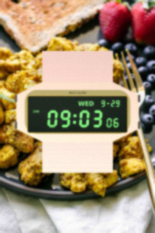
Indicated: 9,03
